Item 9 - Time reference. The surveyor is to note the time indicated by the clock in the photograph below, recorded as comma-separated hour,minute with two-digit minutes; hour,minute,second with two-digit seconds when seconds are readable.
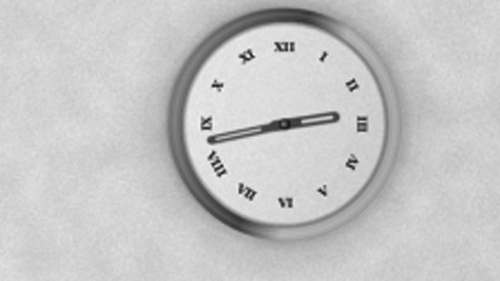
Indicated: 2,43
